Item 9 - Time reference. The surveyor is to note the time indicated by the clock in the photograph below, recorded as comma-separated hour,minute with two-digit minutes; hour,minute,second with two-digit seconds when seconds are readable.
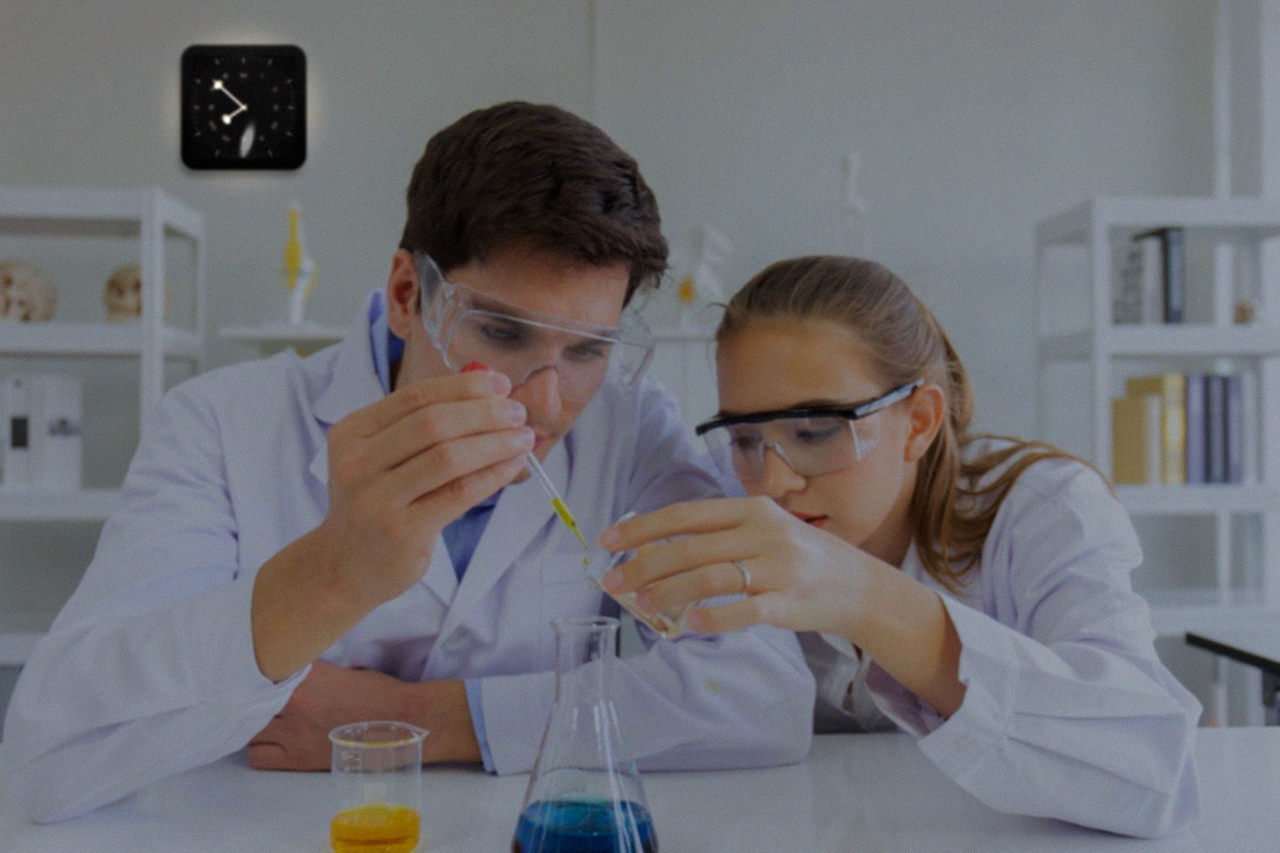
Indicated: 7,52
